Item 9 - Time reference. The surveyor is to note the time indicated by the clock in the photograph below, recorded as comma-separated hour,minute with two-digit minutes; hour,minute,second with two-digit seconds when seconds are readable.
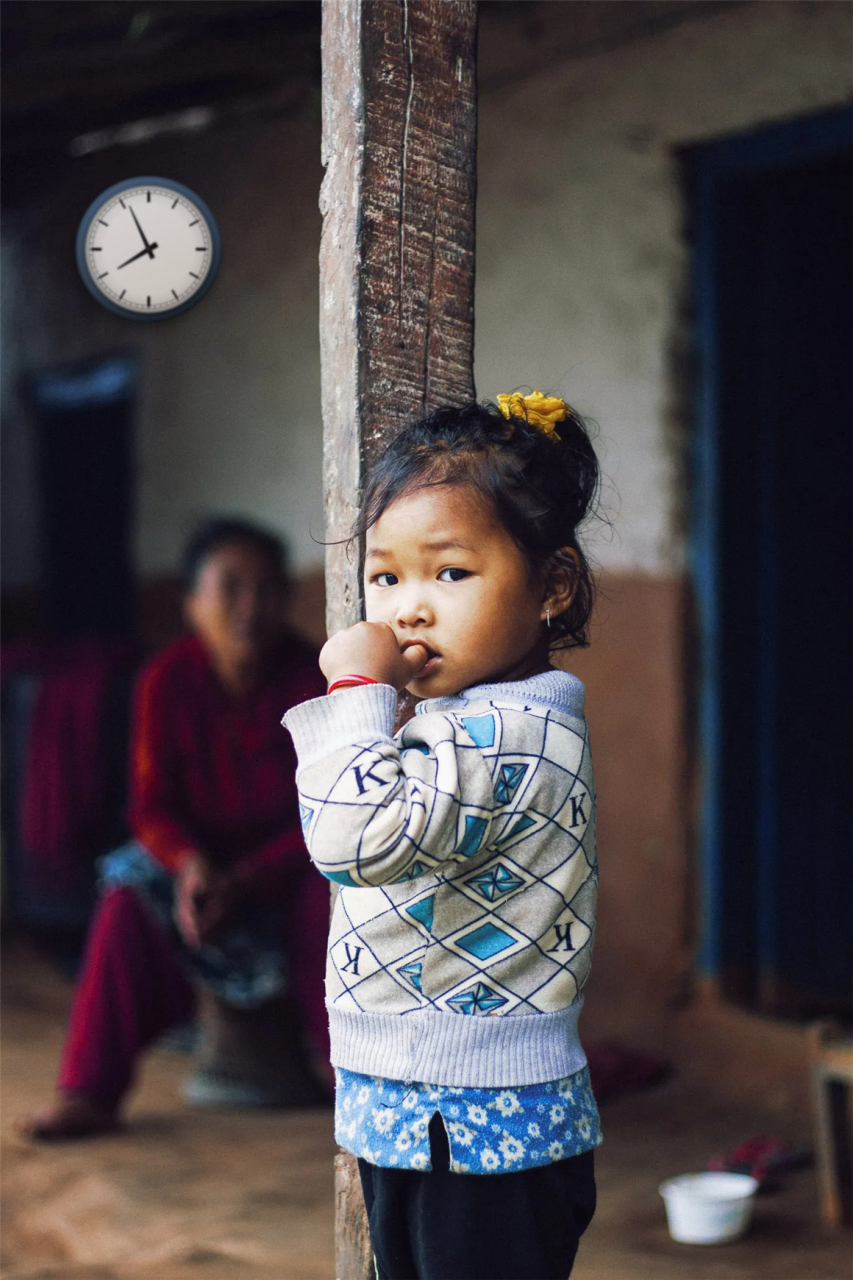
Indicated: 7,56
